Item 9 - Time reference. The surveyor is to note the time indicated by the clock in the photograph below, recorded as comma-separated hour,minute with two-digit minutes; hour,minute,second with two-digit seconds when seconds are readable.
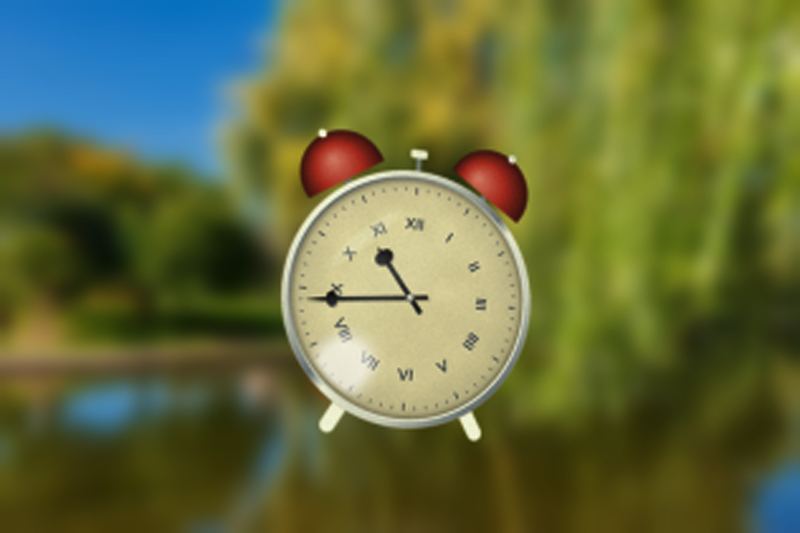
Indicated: 10,44
